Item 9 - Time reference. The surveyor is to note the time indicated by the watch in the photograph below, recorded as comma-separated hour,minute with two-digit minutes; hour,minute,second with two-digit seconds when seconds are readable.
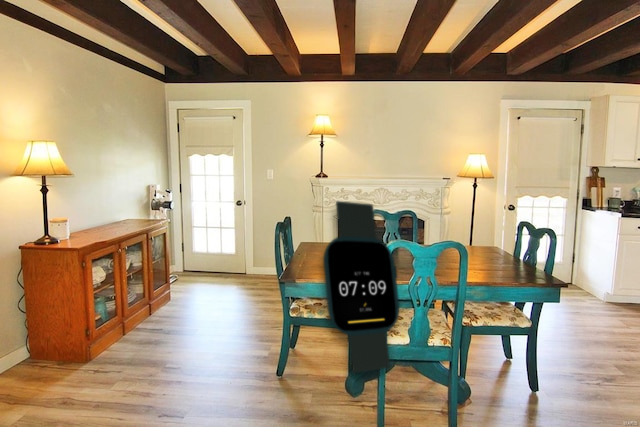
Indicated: 7,09
